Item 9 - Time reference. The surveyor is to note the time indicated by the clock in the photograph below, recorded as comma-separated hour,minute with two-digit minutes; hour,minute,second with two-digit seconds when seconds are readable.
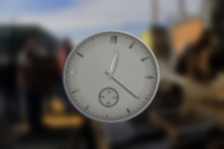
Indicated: 12,21
